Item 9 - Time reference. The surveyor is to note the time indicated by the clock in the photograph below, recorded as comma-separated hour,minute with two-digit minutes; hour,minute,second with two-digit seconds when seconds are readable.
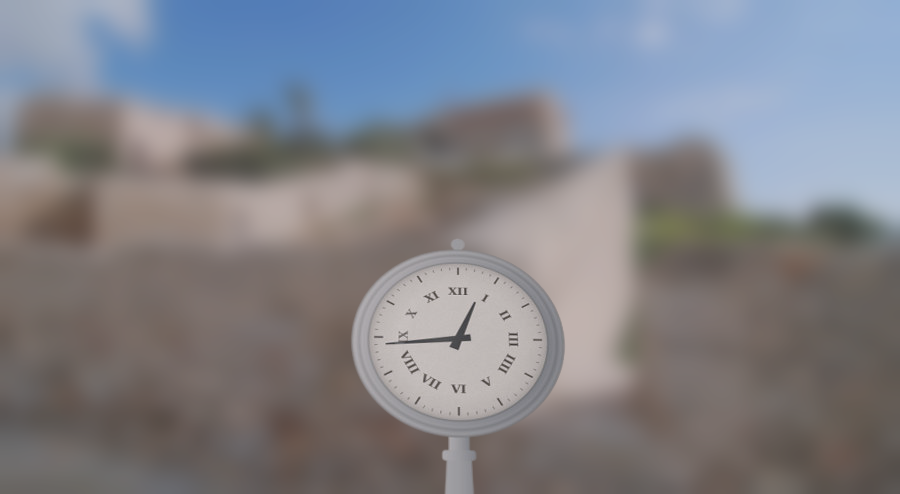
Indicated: 12,44
